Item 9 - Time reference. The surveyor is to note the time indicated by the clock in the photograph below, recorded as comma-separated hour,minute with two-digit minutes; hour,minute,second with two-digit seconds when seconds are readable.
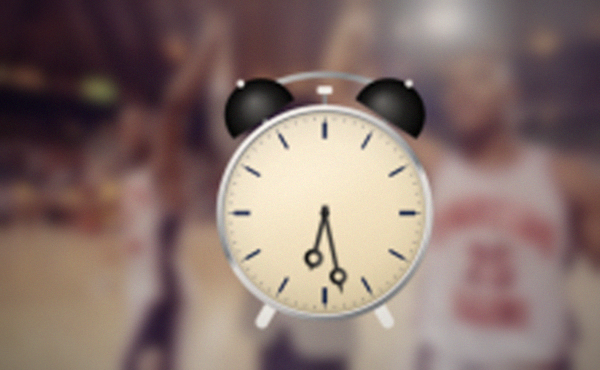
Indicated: 6,28
